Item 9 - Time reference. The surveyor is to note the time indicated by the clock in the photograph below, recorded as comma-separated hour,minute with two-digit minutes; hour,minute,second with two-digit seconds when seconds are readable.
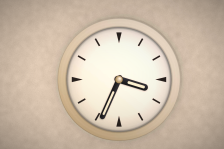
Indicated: 3,34
